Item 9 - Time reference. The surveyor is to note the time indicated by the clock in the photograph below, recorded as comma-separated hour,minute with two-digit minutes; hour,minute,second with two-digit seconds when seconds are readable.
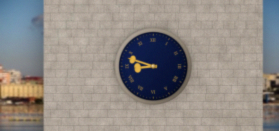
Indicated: 8,48
